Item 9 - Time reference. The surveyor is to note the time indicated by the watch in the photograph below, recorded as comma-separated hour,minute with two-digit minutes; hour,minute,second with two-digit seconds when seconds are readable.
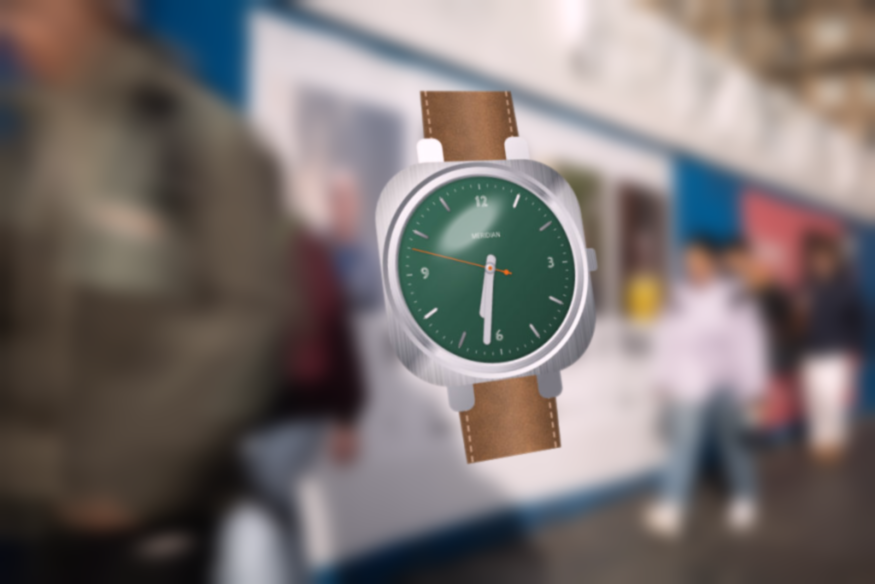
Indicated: 6,31,48
